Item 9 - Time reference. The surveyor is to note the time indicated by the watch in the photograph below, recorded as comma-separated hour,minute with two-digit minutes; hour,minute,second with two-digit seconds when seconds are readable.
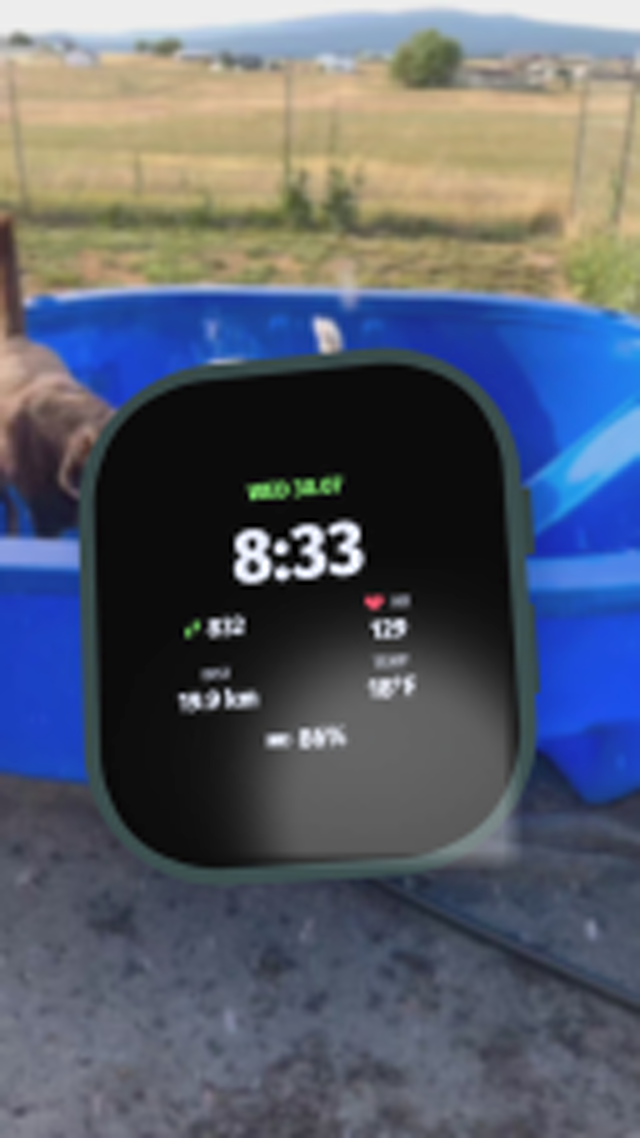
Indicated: 8,33
